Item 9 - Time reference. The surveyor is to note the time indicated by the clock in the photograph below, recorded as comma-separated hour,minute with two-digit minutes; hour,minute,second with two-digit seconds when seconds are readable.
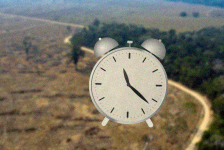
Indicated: 11,22
